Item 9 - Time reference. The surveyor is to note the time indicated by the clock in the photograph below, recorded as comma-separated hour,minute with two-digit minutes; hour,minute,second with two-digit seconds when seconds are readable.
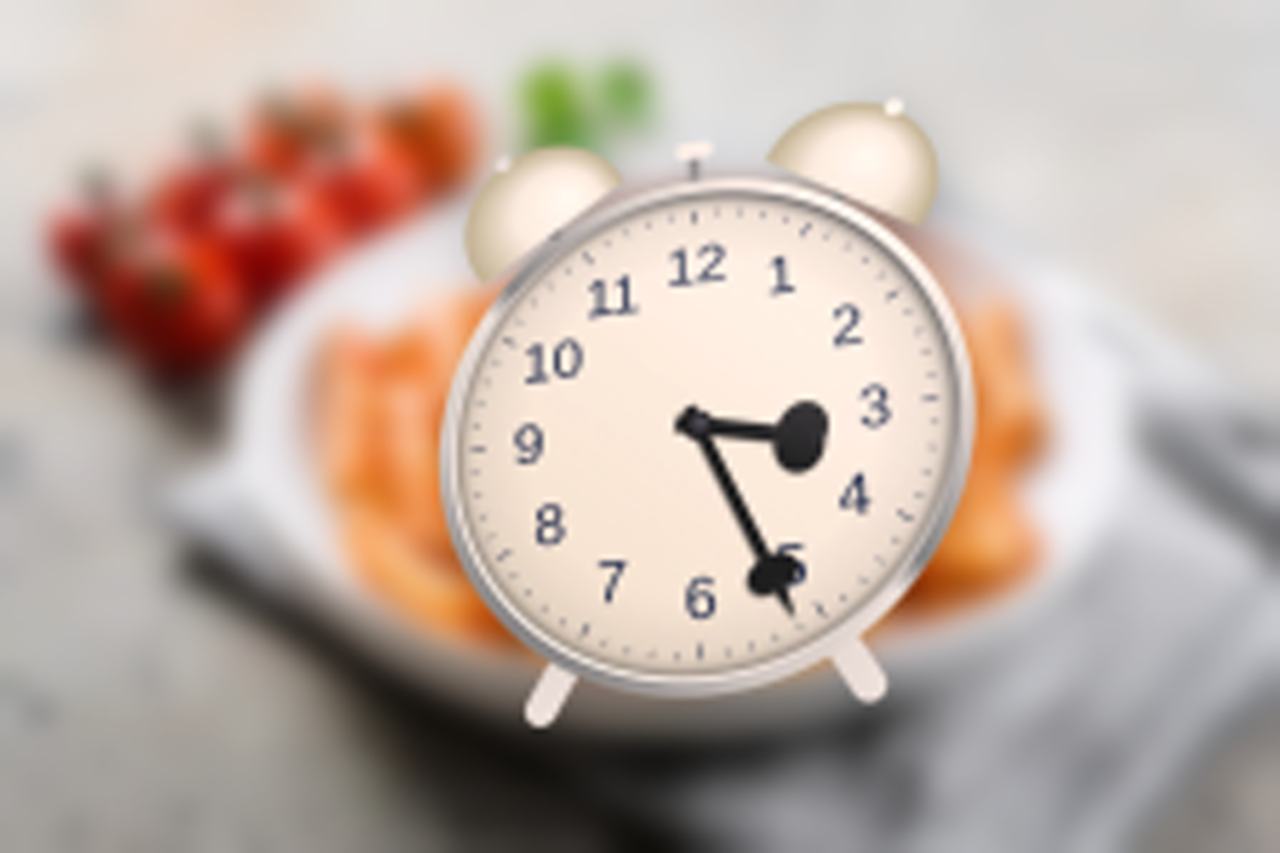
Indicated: 3,26
